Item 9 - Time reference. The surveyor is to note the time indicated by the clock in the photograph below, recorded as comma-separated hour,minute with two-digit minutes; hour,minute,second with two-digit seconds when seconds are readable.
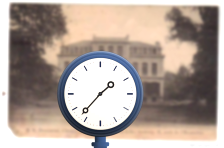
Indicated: 1,37
